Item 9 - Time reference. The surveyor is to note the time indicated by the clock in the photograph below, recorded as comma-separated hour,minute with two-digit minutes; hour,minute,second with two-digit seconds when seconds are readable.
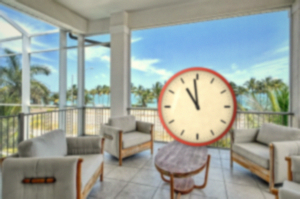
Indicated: 10,59
